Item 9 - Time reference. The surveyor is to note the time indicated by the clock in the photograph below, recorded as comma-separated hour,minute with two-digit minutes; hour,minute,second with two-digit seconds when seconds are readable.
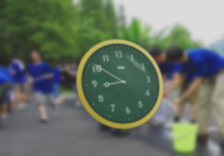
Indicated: 8,51
